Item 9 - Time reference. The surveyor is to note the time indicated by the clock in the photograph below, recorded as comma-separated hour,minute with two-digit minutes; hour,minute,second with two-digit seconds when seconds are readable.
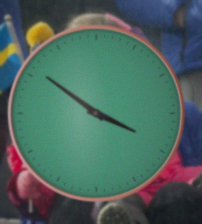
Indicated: 3,51
